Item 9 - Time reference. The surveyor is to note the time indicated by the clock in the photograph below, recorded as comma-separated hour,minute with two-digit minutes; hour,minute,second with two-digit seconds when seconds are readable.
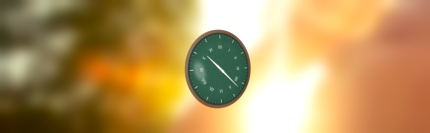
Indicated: 10,22
